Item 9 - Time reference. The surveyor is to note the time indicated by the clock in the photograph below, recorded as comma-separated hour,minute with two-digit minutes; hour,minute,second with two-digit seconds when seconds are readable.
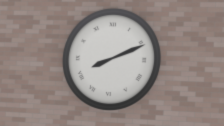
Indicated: 8,11
